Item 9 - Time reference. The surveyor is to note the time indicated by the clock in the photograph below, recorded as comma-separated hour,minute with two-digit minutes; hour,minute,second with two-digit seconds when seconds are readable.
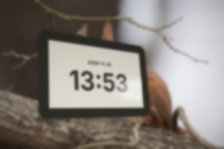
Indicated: 13,53
